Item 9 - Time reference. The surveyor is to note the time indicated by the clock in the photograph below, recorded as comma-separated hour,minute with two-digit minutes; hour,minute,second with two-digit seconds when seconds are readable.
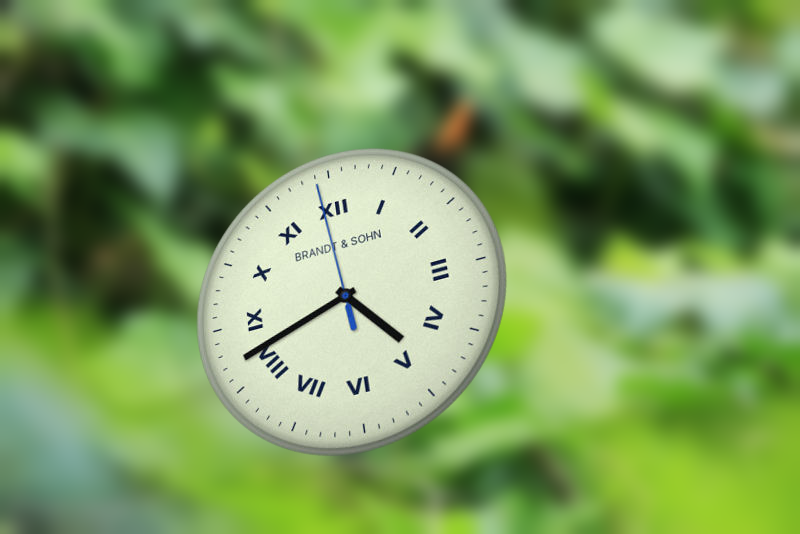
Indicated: 4,41,59
